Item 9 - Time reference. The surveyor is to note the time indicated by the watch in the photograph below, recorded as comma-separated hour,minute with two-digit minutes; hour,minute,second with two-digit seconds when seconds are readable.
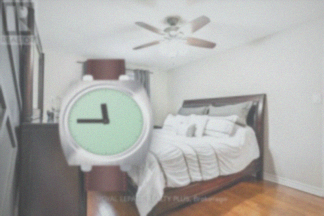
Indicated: 11,45
